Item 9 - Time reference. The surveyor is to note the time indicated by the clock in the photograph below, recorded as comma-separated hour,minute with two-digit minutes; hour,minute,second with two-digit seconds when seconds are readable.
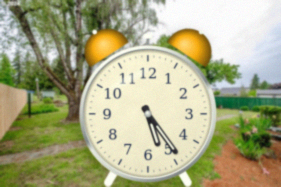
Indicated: 5,24
